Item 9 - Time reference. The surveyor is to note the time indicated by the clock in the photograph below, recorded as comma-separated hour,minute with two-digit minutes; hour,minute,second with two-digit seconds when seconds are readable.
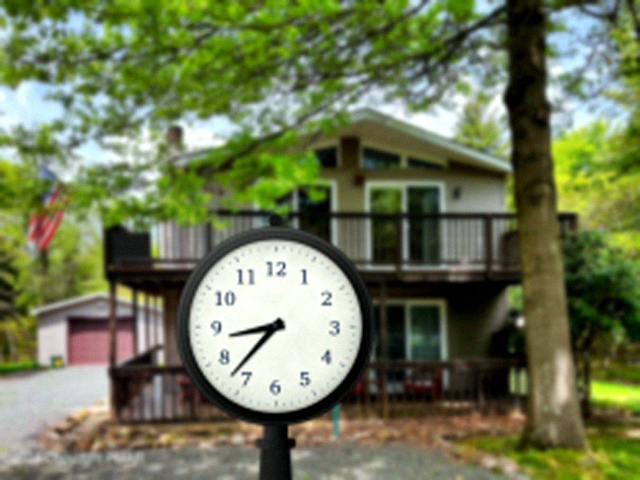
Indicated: 8,37
